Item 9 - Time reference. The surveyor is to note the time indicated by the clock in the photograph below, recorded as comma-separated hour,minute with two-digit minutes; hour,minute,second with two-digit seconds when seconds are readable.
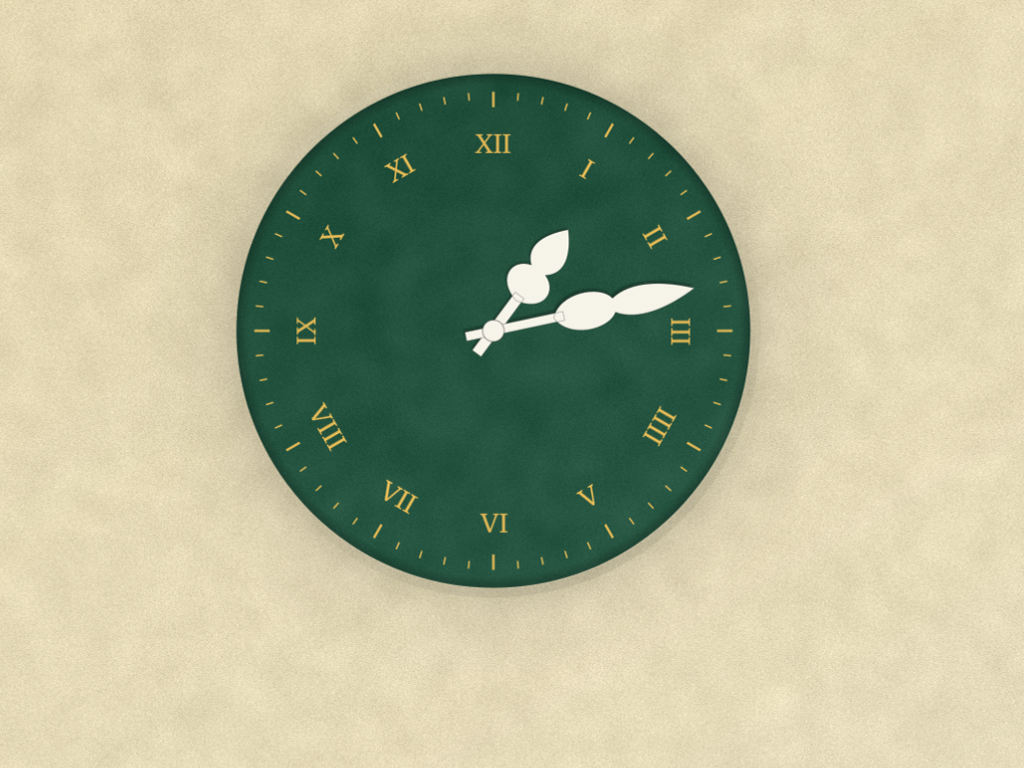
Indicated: 1,13
